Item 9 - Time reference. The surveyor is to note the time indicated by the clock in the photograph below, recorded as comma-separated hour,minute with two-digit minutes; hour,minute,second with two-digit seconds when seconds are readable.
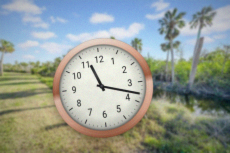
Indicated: 11,18
